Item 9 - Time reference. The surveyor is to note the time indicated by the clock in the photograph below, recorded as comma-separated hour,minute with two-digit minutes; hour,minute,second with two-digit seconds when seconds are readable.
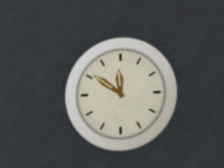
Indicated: 11,51
